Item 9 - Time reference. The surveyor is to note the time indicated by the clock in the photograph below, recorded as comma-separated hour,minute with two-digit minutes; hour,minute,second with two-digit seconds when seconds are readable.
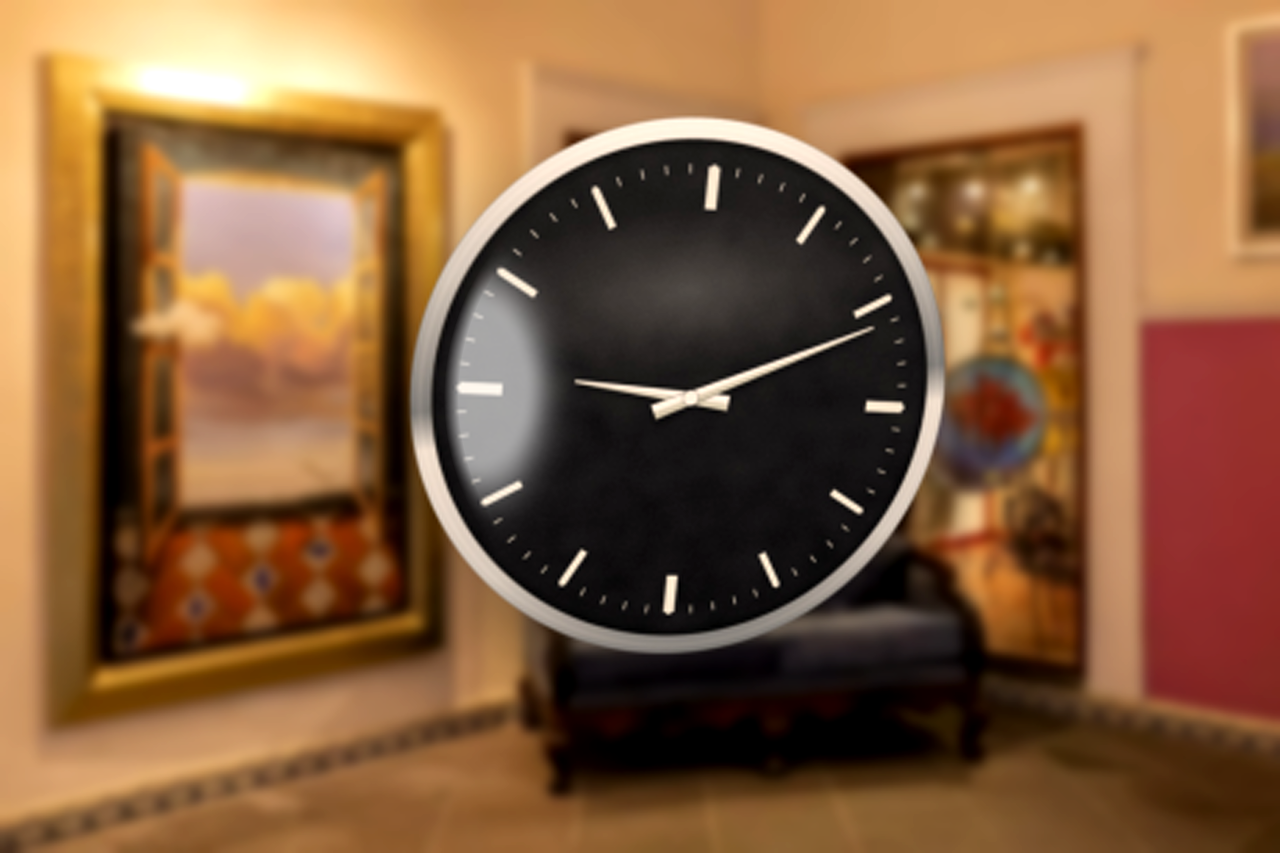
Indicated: 9,11
